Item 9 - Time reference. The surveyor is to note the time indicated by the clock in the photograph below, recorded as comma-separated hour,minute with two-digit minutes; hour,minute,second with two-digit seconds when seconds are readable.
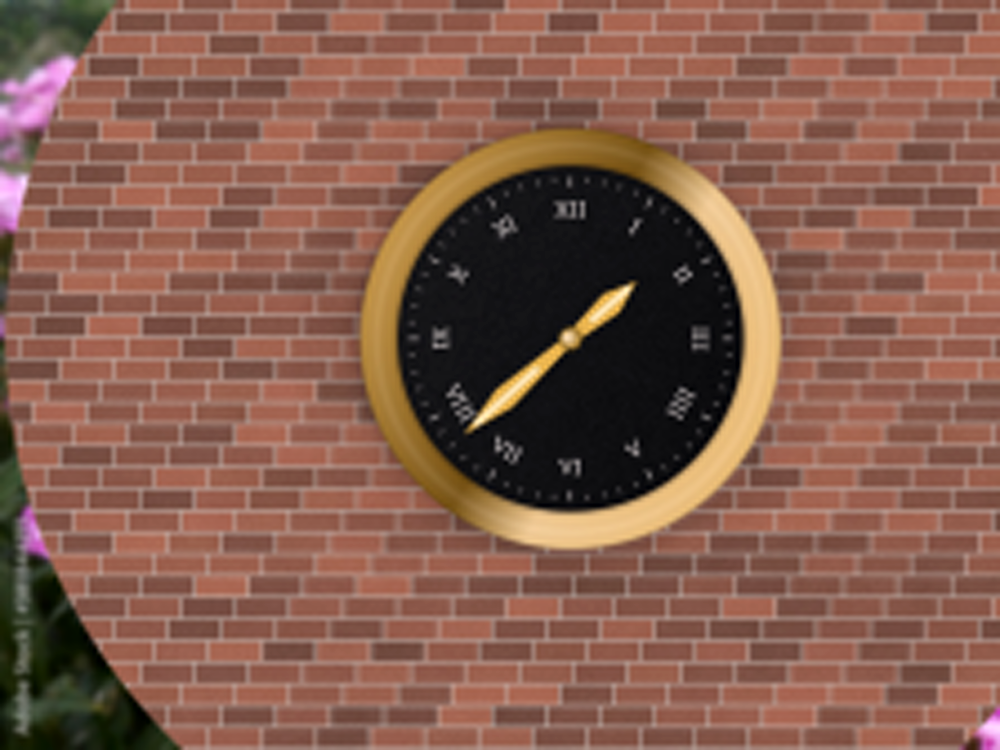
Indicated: 1,38
